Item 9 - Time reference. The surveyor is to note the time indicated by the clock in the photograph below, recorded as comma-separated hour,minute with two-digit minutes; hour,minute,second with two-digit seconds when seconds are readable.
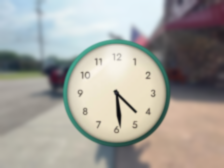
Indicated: 4,29
